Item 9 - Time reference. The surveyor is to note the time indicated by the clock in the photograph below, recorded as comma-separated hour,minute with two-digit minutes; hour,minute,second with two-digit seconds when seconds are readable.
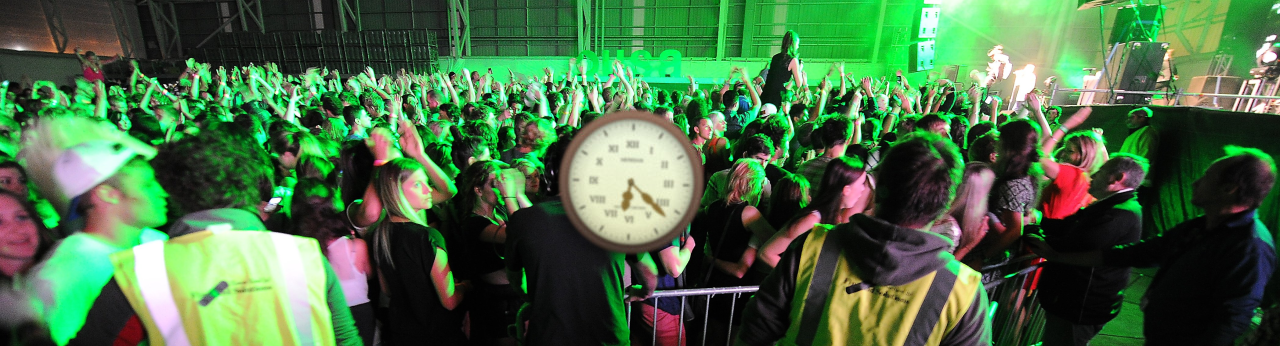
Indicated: 6,22
